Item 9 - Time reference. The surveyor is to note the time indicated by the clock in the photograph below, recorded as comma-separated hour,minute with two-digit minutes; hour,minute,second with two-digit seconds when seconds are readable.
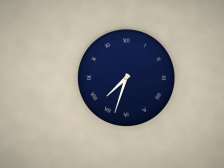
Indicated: 7,33
